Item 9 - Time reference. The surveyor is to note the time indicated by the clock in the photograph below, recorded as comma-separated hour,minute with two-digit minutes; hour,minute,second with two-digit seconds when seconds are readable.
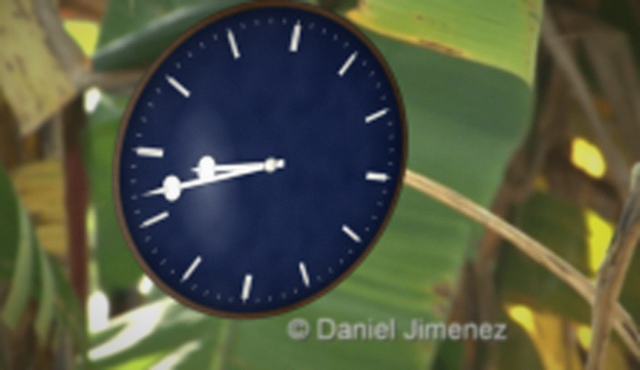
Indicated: 8,42
